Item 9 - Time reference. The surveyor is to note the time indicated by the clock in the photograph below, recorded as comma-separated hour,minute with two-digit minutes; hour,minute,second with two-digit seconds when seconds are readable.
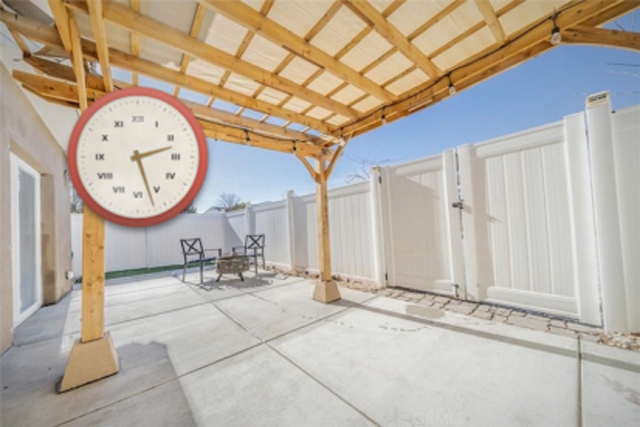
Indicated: 2,27
